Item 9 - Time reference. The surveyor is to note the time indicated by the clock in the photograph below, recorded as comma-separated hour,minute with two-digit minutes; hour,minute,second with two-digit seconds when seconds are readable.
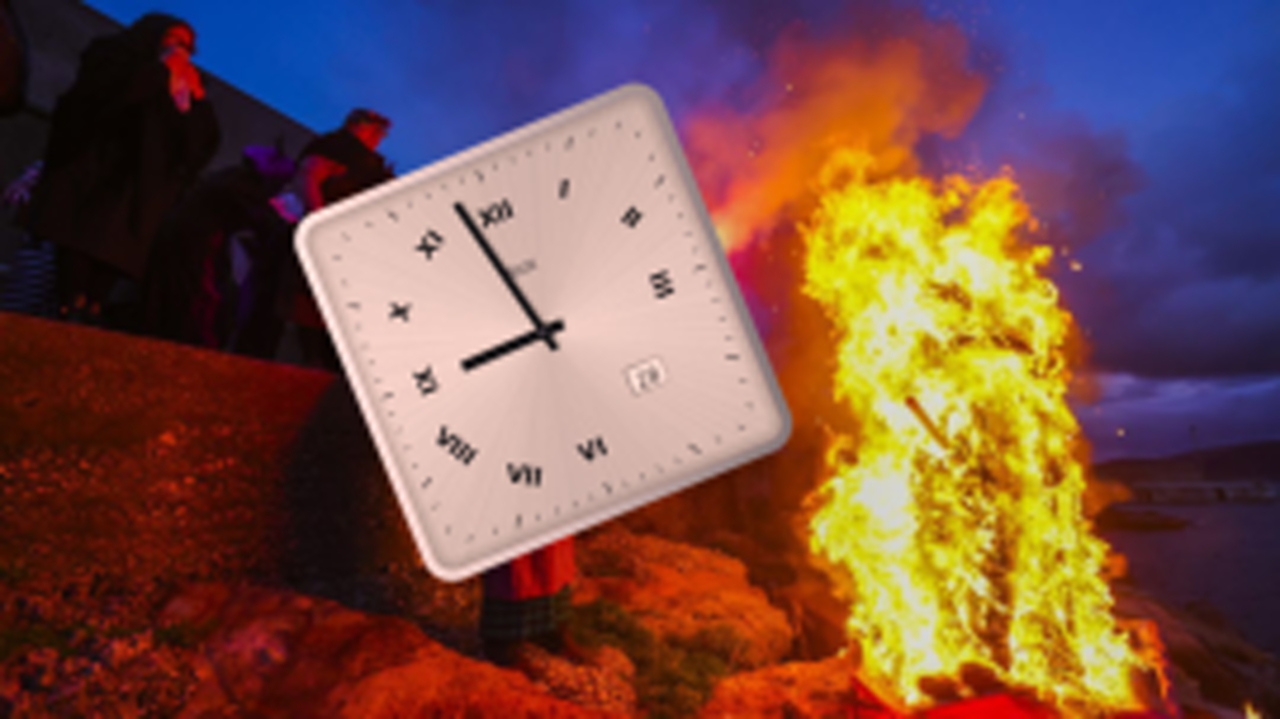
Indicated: 8,58
